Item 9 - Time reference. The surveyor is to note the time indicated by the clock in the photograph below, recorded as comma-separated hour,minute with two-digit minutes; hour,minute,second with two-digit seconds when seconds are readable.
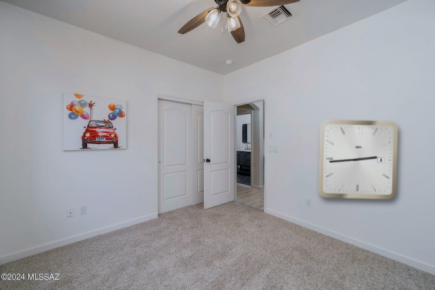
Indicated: 2,44
